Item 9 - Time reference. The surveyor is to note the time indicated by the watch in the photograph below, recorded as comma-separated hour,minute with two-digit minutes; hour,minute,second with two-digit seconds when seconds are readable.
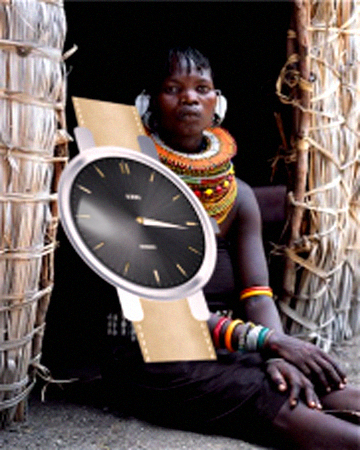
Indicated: 3,16
